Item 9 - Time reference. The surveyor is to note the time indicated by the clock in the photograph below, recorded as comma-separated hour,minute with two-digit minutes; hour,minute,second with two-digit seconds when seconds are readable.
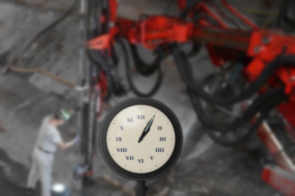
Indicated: 1,05
